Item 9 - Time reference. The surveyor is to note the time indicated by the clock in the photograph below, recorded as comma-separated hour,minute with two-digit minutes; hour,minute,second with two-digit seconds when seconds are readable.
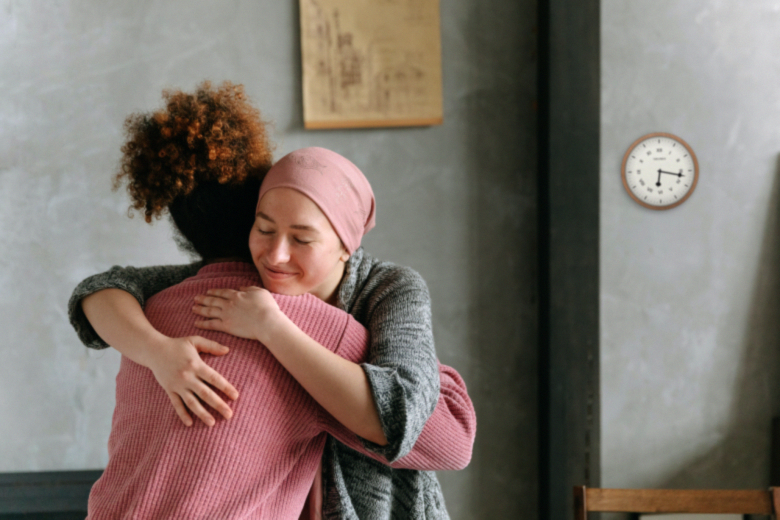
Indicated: 6,17
